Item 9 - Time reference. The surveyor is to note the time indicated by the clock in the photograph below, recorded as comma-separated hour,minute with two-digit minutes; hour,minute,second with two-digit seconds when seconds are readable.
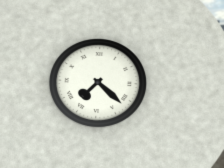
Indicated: 7,22
